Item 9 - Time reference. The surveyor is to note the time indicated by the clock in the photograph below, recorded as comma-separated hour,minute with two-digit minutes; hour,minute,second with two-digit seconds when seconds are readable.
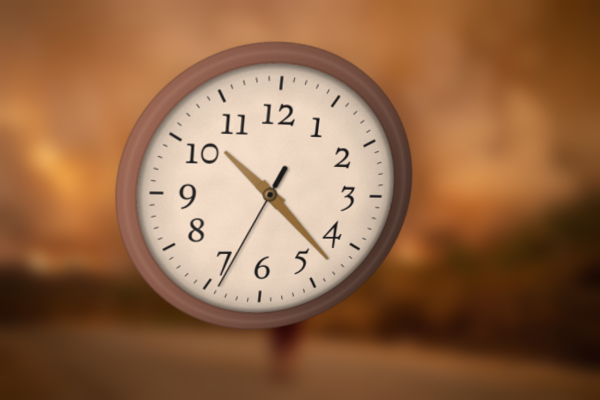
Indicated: 10,22,34
